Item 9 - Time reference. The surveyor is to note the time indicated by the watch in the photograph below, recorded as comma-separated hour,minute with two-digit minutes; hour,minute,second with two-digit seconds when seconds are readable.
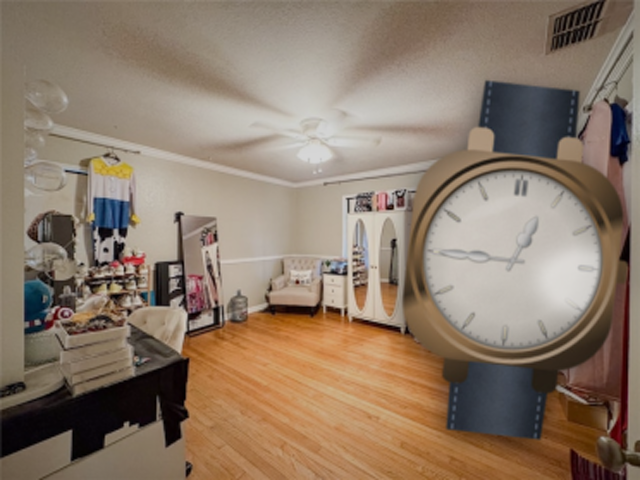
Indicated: 12,45
